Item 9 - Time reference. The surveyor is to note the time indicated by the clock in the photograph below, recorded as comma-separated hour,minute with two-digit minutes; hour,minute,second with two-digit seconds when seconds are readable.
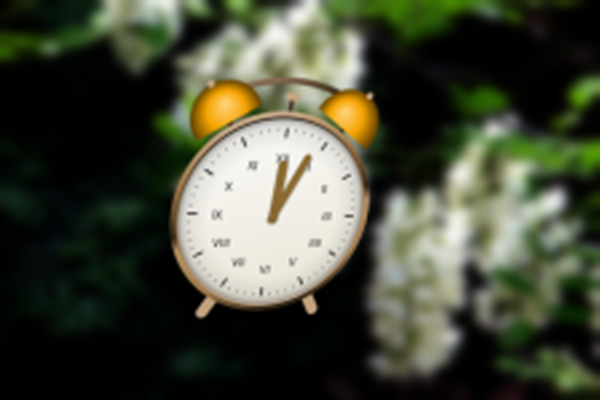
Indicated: 12,04
